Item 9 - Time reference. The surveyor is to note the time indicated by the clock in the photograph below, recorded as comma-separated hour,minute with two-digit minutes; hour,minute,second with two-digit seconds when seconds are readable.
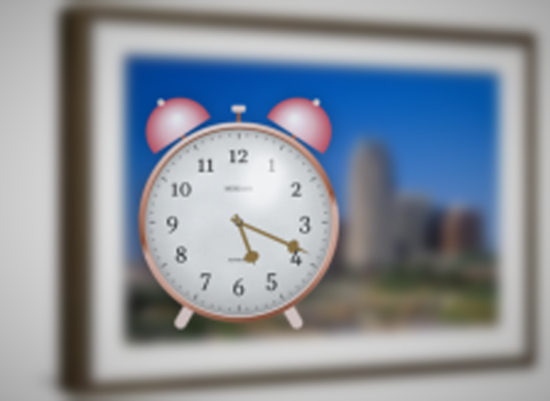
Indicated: 5,19
